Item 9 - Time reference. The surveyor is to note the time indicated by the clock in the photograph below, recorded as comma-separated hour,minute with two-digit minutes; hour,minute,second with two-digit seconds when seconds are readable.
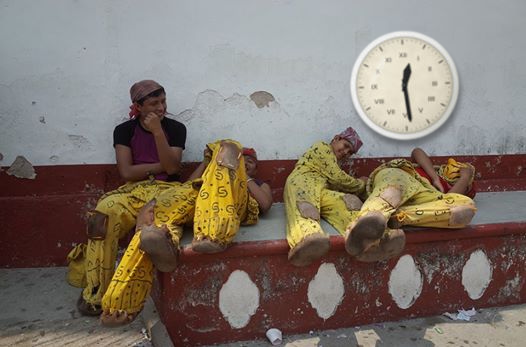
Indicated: 12,29
